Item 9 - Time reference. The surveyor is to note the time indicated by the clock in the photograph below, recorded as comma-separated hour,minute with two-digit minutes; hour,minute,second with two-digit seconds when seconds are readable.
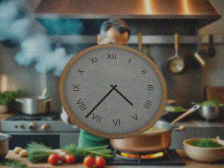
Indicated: 4,37
